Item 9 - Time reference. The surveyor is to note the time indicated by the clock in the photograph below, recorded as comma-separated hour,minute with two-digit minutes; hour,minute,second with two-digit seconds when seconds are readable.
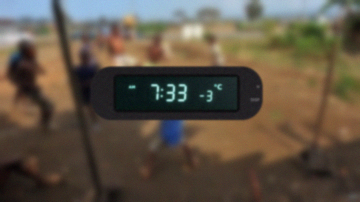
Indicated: 7,33
